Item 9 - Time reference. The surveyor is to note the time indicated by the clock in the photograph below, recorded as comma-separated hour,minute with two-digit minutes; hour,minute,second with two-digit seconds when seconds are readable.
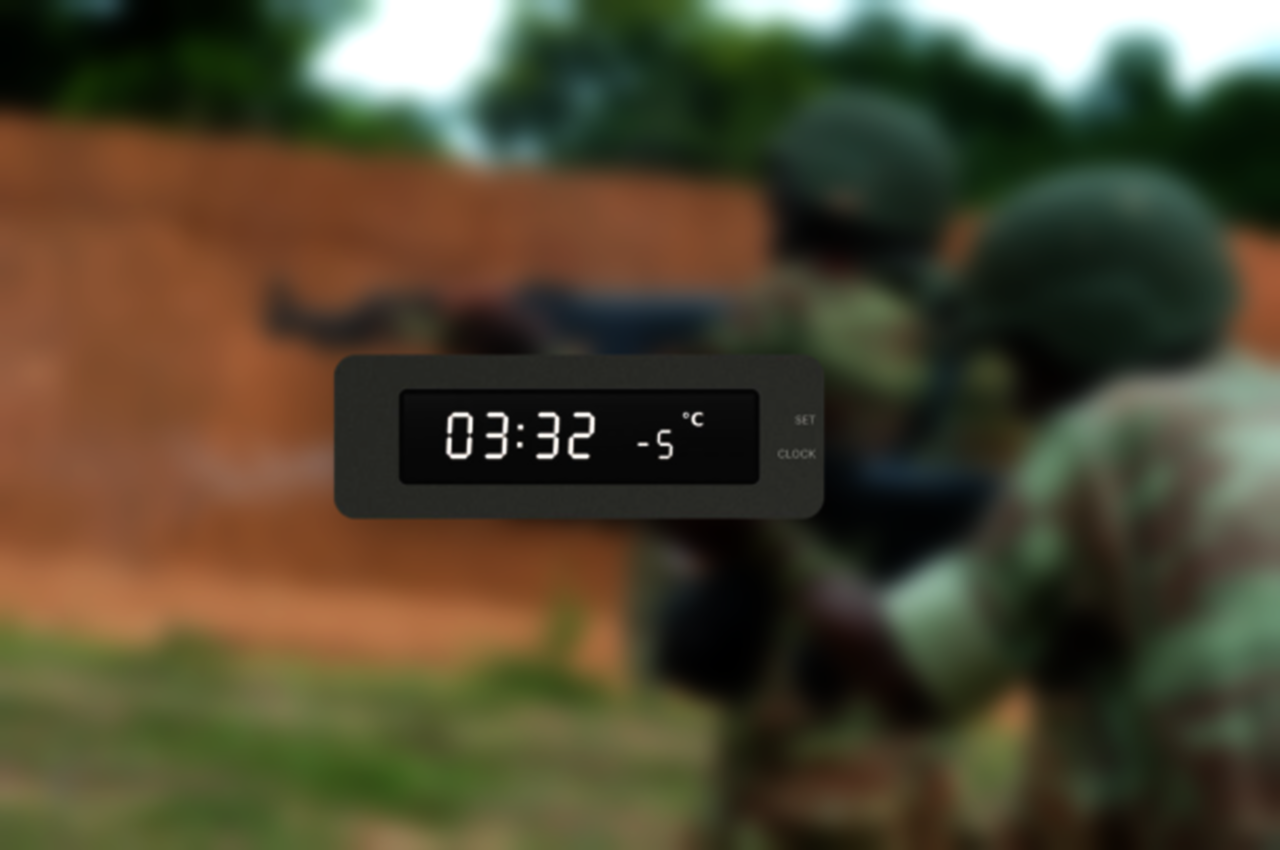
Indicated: 3,32
